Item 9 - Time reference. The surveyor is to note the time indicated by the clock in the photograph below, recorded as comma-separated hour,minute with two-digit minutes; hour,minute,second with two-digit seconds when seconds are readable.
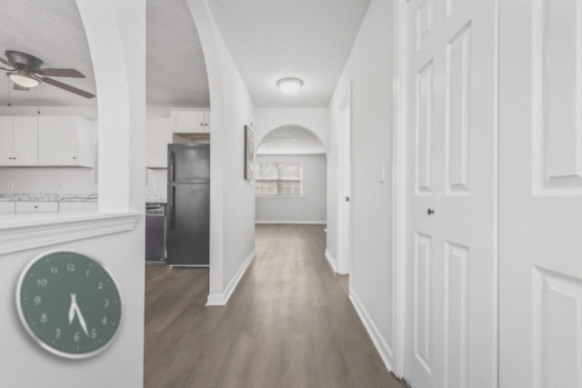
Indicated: 6,27
